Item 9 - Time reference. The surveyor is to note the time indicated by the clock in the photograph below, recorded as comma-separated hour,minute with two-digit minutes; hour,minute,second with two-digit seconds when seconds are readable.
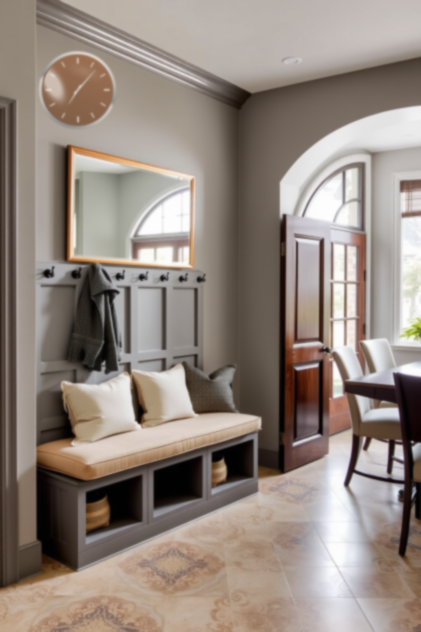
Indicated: 7,07
